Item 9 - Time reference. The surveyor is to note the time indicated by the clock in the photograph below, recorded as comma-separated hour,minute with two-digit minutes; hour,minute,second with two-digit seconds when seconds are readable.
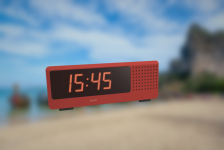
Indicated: 15,45
